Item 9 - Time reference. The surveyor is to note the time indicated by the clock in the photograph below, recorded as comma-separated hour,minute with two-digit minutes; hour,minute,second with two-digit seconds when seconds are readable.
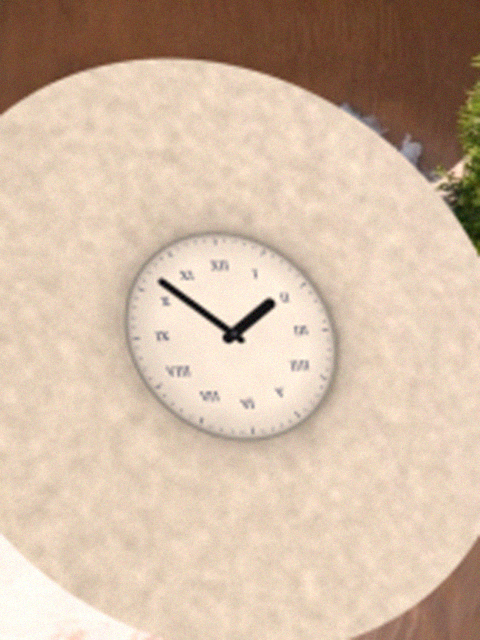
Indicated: 1,52
